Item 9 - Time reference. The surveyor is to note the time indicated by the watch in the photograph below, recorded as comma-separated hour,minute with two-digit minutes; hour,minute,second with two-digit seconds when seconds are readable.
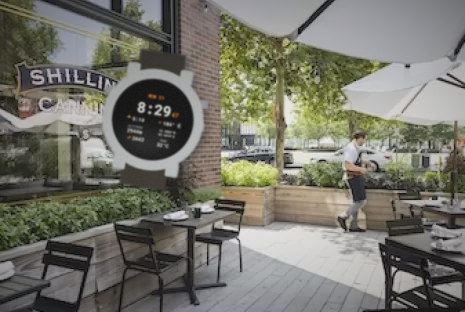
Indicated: 8,29
